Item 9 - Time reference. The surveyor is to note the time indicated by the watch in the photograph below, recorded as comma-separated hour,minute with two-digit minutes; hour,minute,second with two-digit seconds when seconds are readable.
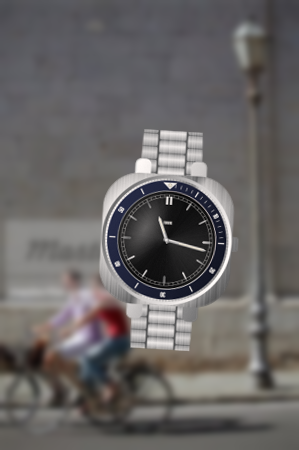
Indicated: 11,17
